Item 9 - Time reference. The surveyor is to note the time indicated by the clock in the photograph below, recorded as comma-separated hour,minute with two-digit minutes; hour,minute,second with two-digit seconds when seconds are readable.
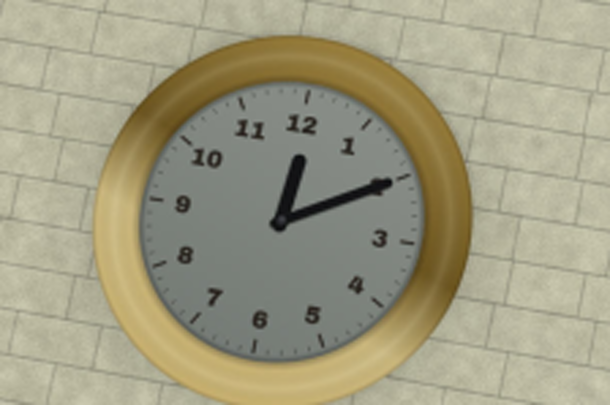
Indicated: 12,10
